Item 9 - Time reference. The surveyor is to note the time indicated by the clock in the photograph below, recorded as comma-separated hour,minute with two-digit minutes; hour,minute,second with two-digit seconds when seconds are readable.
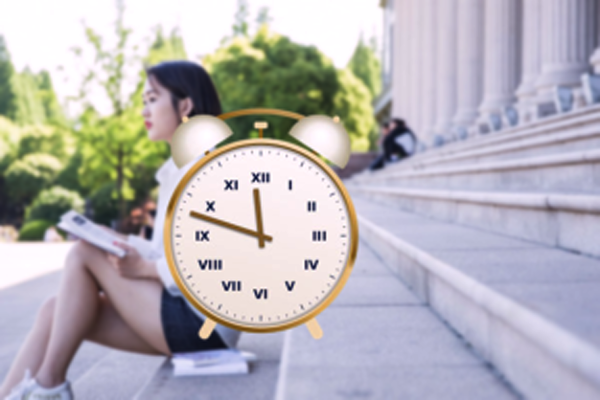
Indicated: 11,48
